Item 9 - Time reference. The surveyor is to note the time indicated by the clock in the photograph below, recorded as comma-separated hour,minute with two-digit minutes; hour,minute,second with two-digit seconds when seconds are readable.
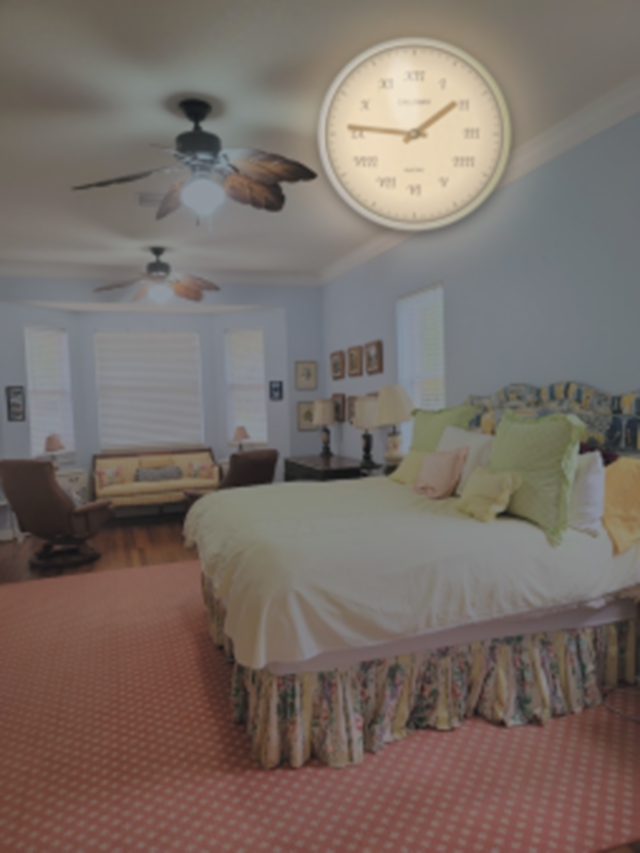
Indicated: 1,46
